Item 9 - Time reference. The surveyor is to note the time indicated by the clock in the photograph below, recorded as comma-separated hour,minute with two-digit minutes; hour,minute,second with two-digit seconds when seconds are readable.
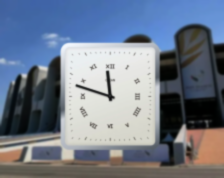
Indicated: 11,48
